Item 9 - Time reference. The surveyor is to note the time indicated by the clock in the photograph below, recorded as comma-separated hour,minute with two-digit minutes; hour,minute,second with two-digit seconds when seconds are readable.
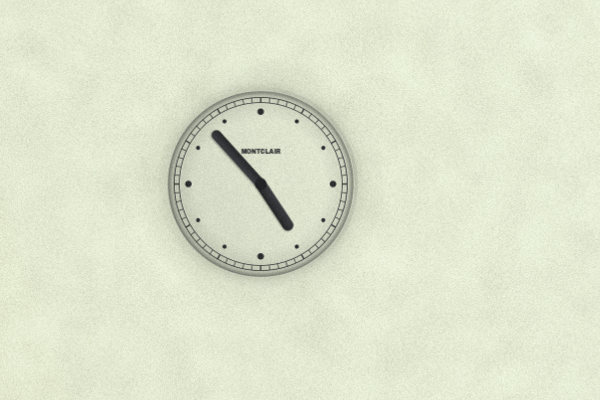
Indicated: 4,53
